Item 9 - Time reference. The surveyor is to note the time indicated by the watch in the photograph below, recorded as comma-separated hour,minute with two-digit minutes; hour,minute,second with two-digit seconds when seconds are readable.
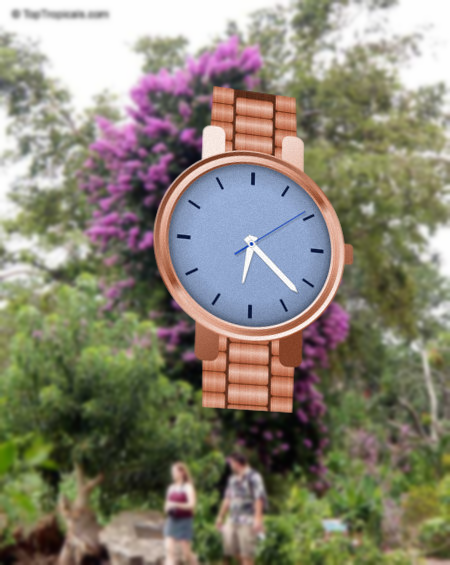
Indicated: 6,22,09
